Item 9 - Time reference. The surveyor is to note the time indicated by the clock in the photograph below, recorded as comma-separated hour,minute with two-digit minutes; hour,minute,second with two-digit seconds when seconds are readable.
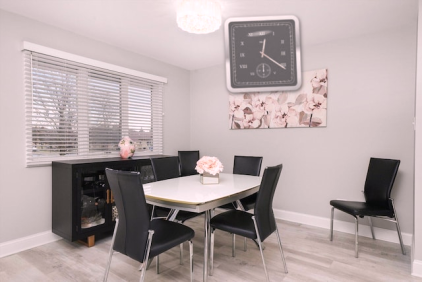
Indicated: 12,21
